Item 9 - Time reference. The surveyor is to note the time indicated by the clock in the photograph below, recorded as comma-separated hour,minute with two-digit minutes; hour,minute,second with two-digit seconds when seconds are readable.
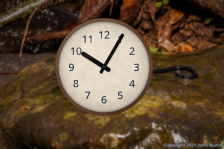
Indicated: 10,05
